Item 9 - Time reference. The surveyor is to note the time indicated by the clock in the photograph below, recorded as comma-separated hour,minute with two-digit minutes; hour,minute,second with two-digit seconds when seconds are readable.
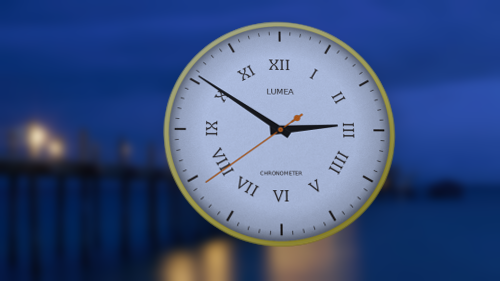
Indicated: 2,50,39
